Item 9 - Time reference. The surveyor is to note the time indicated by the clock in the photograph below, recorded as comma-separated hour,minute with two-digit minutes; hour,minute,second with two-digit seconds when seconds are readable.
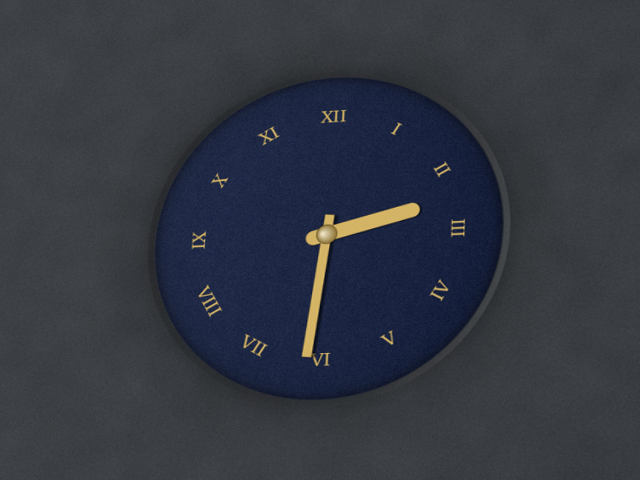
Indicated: 2,31
